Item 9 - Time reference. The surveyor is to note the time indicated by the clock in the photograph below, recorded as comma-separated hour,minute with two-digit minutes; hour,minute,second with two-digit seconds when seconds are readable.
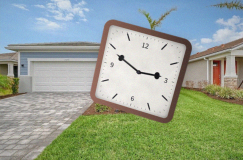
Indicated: 2,49
